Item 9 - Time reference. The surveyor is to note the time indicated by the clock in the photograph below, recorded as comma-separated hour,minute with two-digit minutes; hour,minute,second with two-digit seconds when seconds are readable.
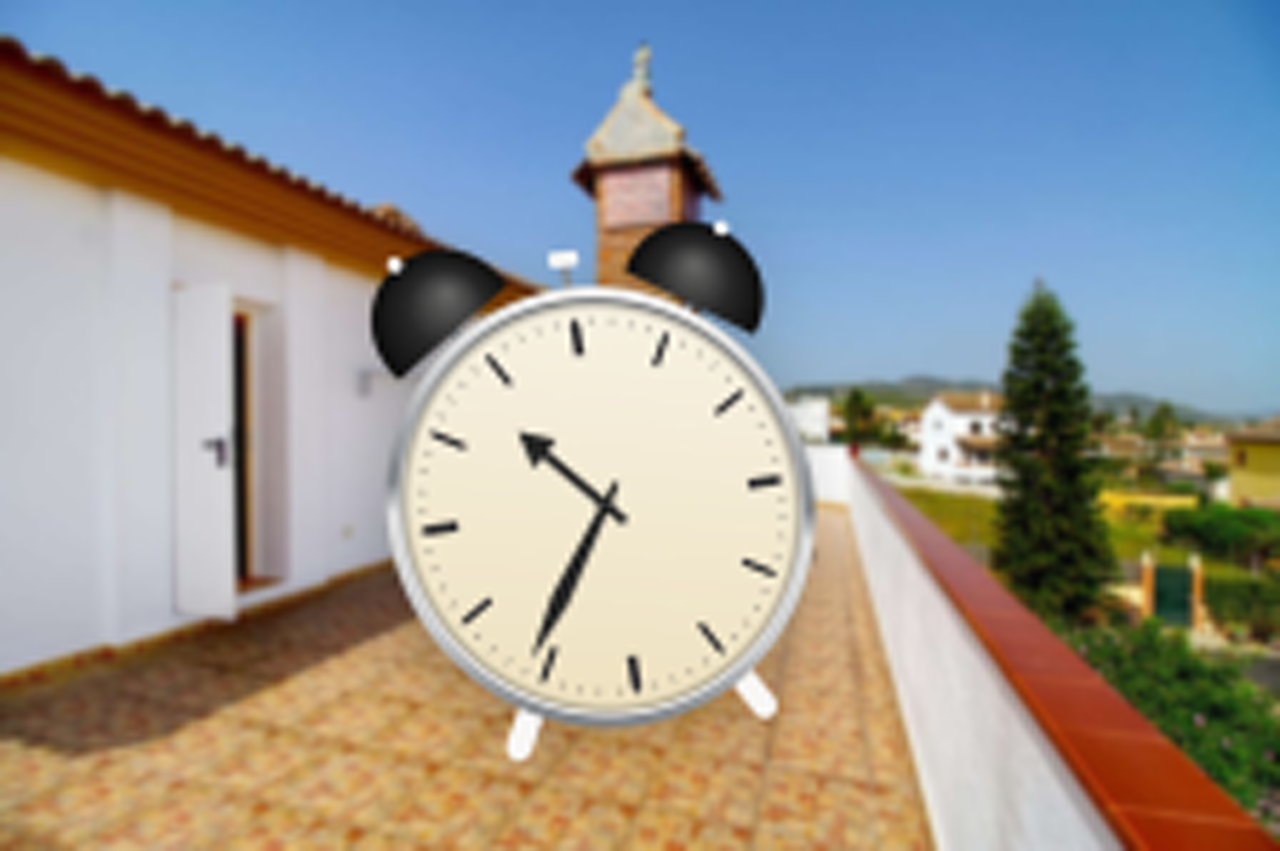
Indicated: 10,36
